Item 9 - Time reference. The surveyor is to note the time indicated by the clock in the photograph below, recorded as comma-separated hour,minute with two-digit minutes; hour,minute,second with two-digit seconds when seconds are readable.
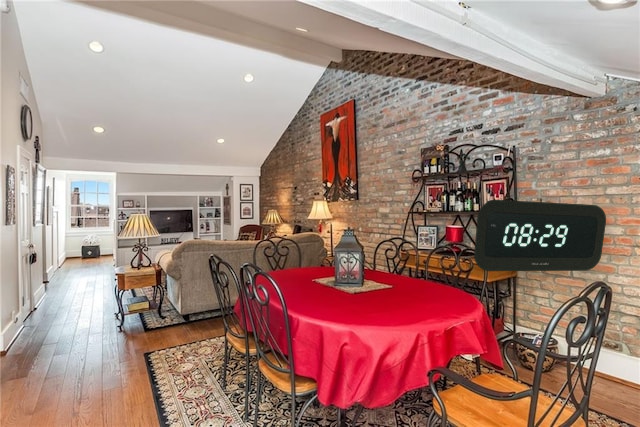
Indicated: 8,29
